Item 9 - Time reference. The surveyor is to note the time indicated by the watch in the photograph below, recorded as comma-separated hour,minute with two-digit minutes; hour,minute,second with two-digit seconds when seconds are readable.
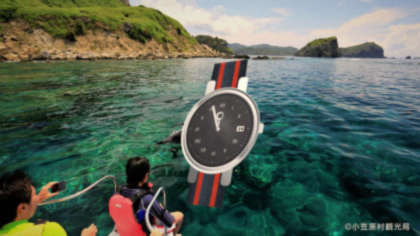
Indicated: 11,56
